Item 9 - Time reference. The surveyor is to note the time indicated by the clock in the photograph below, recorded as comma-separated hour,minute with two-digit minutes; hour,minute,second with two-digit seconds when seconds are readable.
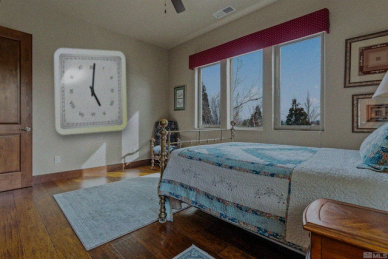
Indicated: 5,01
